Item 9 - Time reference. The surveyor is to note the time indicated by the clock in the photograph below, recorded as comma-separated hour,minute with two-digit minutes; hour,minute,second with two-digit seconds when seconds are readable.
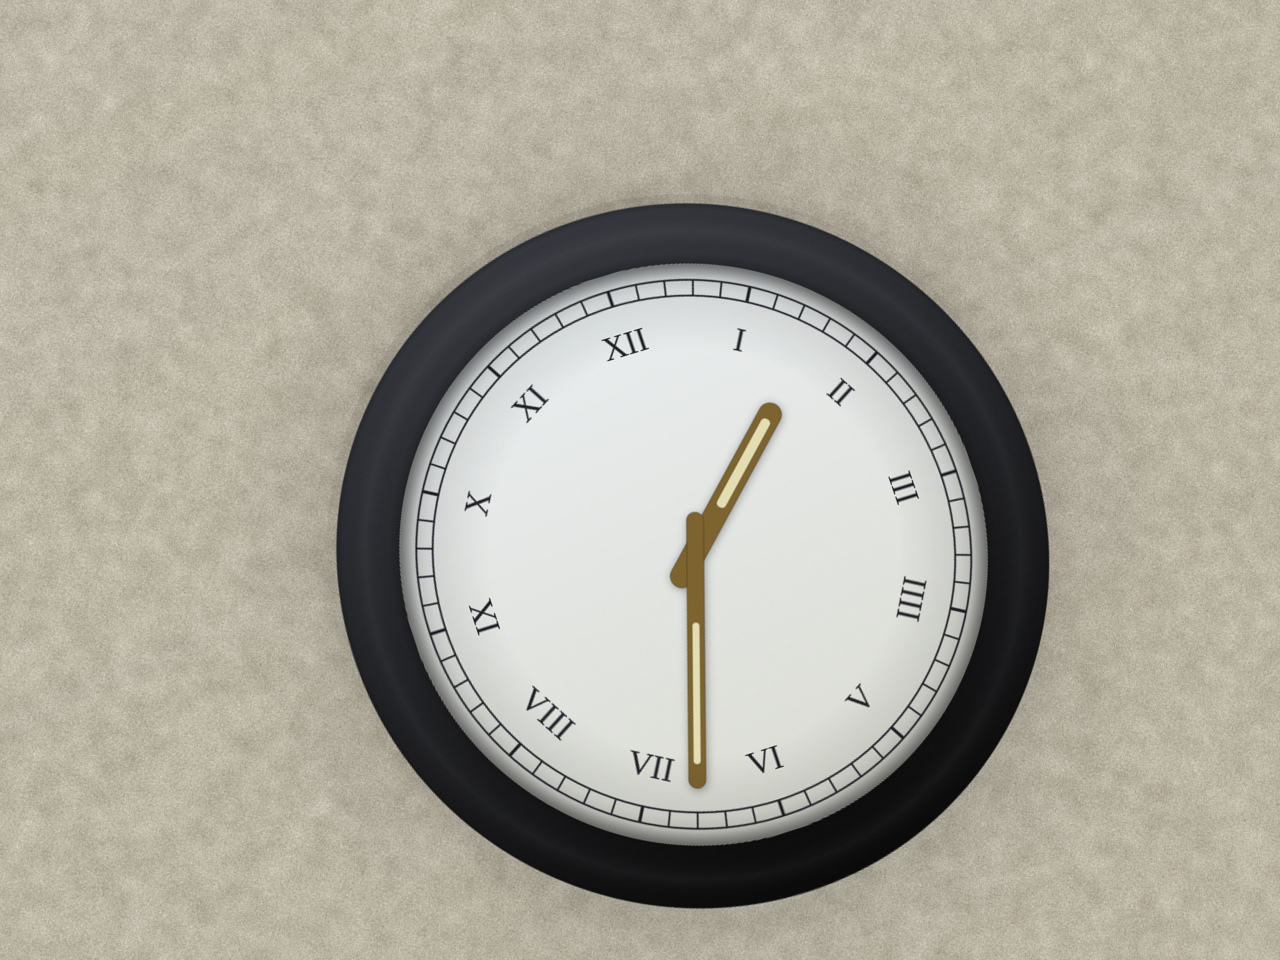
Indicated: 1,33
